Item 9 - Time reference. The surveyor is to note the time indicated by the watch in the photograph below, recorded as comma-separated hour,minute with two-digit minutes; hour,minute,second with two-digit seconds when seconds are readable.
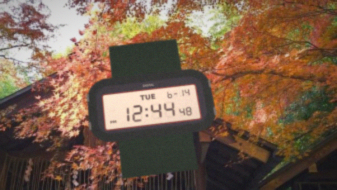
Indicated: 12,44
